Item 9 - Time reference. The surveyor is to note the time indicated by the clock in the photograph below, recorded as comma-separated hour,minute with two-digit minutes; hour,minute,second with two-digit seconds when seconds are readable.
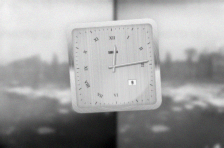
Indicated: 12,14
